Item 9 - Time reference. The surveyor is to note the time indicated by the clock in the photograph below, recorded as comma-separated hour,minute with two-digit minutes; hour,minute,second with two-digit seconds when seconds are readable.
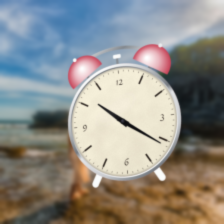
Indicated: 10,21
